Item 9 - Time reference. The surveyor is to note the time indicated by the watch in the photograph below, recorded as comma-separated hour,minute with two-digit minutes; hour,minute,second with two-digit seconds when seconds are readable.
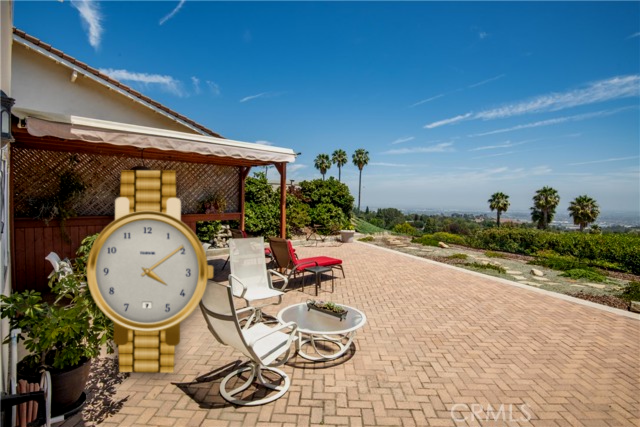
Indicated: 4,09
